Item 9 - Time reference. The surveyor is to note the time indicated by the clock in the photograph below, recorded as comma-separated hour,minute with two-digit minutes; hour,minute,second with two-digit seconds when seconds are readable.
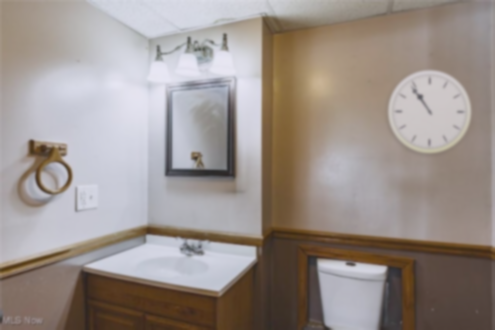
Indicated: 10,54
